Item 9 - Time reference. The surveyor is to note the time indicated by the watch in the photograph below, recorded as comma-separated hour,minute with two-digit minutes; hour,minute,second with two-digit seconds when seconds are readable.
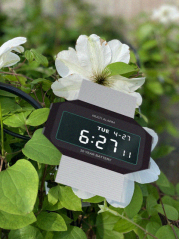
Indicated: 6,27,11
